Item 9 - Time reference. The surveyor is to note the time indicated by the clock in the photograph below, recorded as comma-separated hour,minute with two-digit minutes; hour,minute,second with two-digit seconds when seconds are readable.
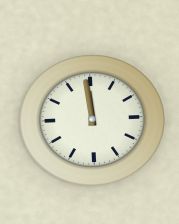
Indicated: 11,59
